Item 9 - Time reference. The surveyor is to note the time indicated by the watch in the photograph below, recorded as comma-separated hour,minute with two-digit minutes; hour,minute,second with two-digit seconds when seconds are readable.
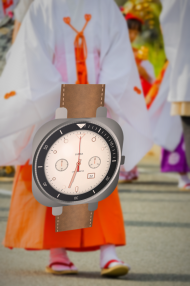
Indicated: 6,33
